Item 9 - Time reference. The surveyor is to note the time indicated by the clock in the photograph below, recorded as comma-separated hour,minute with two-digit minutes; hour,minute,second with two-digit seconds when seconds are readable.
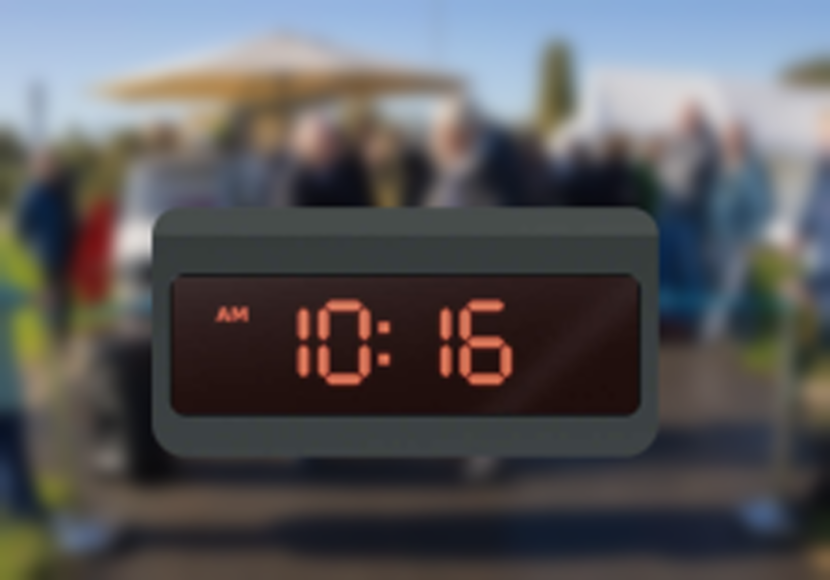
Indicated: 10,16
